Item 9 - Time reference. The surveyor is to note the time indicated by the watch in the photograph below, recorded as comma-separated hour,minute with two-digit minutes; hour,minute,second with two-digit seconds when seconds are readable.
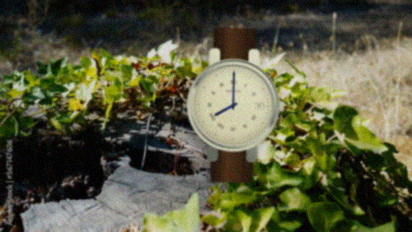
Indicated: 8,00
